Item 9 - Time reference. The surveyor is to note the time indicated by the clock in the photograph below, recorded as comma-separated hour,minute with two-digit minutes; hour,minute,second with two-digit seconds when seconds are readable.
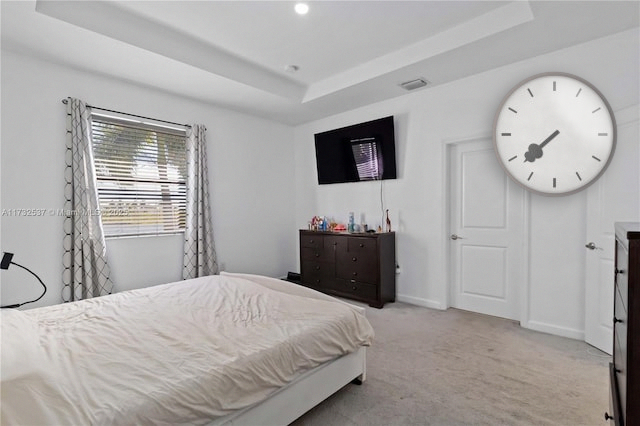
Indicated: 7,38
